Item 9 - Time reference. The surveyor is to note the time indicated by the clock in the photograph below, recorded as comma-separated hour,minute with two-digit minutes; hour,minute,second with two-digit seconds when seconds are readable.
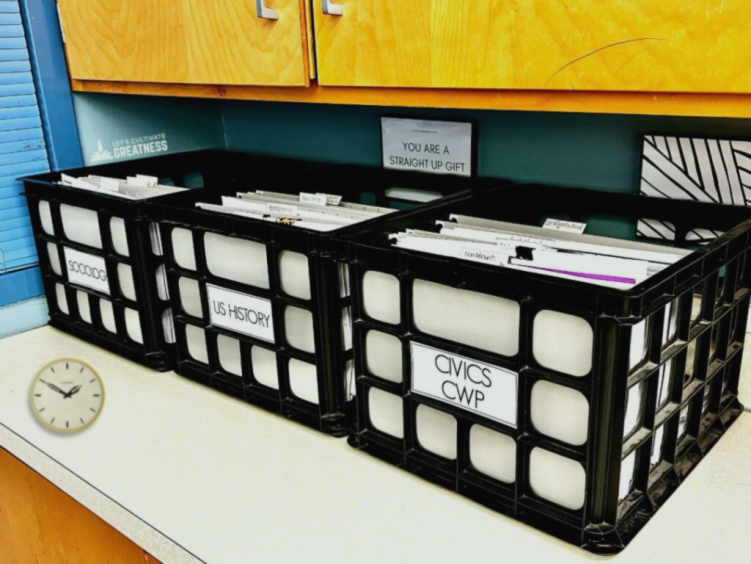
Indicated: 1,50
